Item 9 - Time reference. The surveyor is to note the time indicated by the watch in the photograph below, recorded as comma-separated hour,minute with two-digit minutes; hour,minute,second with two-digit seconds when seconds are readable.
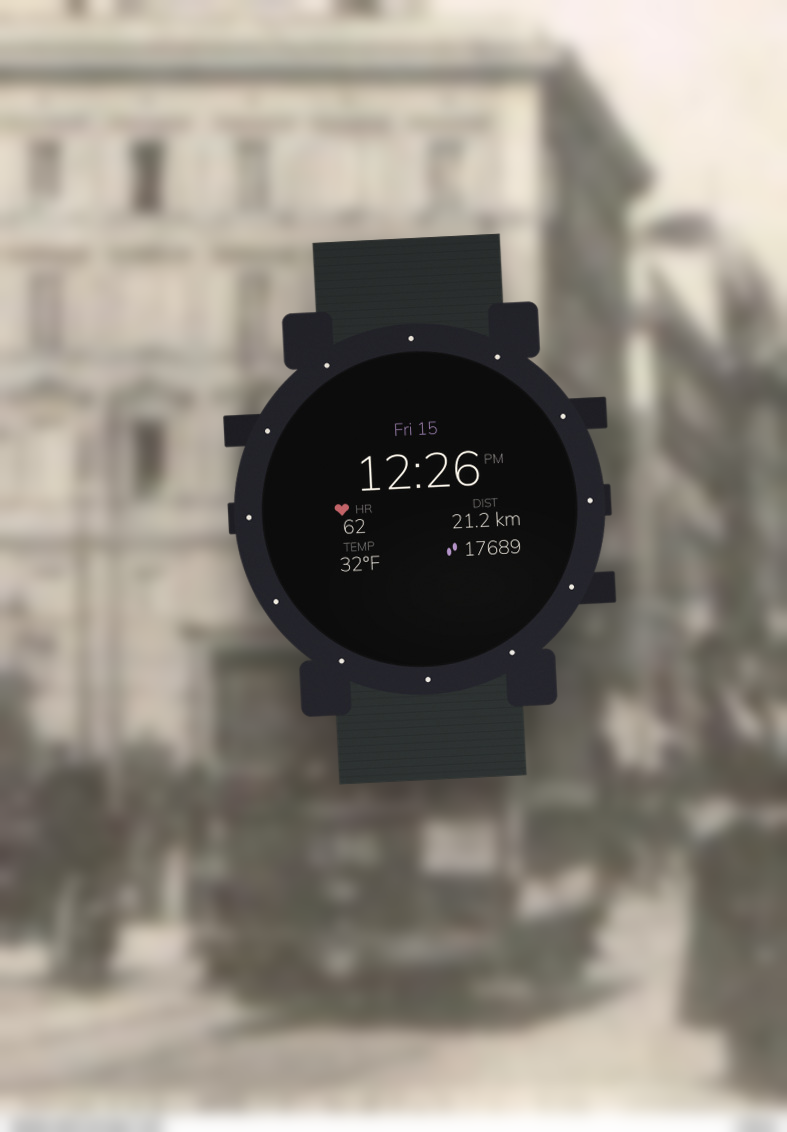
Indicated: 12,26
